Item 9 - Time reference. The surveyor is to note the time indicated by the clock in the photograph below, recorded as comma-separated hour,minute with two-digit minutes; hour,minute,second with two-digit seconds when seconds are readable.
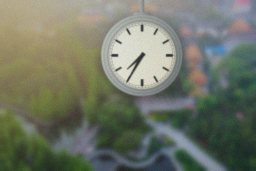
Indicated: 7,35
